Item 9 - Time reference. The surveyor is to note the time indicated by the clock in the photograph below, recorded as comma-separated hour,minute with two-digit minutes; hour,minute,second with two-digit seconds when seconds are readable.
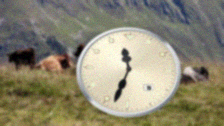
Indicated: 11,33
